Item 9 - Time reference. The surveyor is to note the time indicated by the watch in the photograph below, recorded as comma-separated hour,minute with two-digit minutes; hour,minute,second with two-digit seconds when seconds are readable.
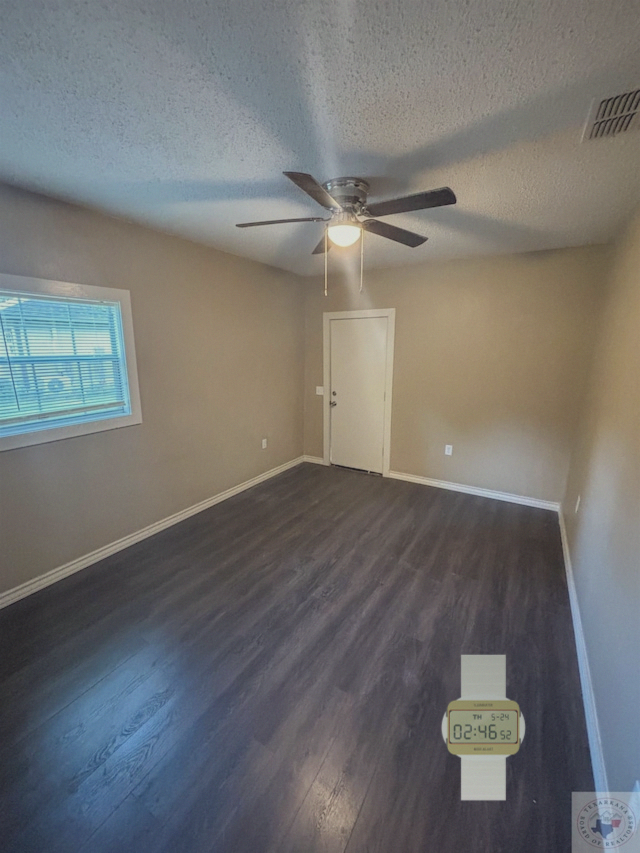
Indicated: 2,46
